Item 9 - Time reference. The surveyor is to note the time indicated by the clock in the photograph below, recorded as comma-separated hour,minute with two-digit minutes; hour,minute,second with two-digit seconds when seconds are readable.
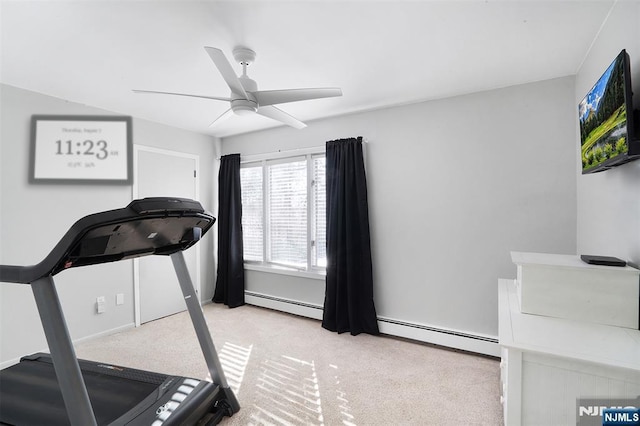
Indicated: 11,23
